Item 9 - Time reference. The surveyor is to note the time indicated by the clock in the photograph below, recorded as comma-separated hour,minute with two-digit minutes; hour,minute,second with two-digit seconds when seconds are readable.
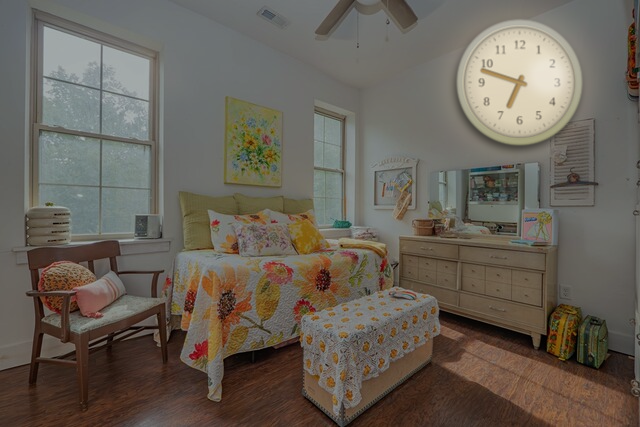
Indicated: 6,48
